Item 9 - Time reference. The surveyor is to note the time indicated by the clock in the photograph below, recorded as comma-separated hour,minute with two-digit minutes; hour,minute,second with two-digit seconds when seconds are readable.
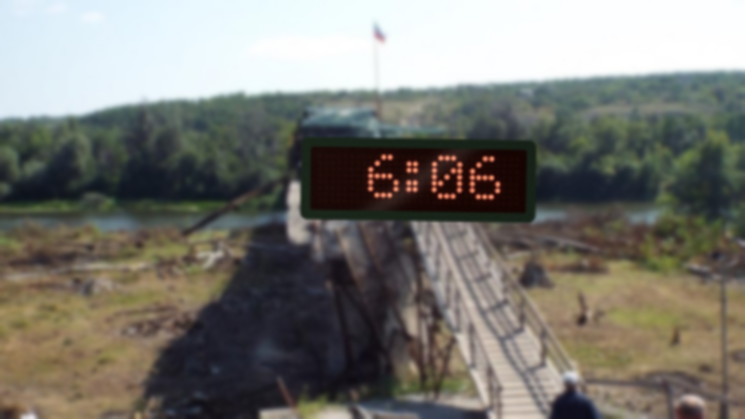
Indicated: 6,06
